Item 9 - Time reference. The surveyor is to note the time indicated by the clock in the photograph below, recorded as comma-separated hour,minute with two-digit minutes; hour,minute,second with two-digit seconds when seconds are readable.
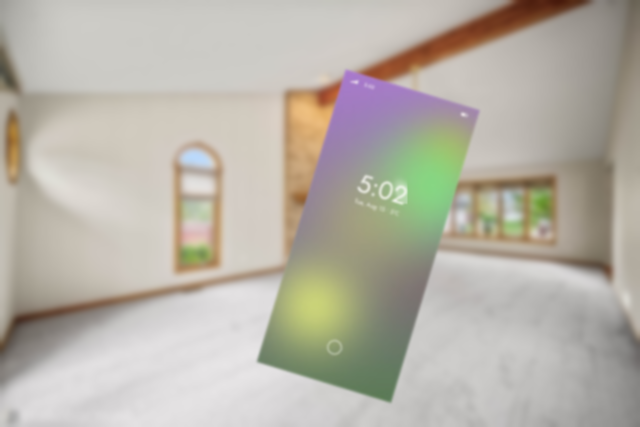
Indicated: 5,02
